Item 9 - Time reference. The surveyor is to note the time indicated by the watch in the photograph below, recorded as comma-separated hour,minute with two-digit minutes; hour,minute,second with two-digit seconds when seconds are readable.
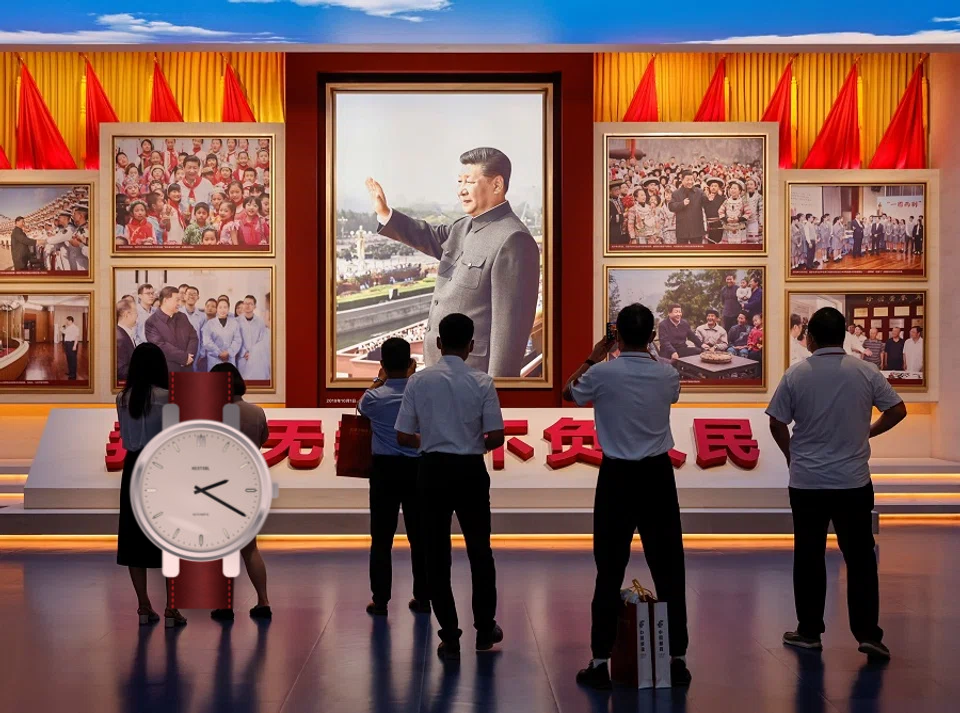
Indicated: 2,20
